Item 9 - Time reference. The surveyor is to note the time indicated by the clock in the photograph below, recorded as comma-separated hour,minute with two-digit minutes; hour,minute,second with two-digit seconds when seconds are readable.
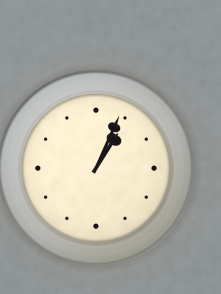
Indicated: 1,04
